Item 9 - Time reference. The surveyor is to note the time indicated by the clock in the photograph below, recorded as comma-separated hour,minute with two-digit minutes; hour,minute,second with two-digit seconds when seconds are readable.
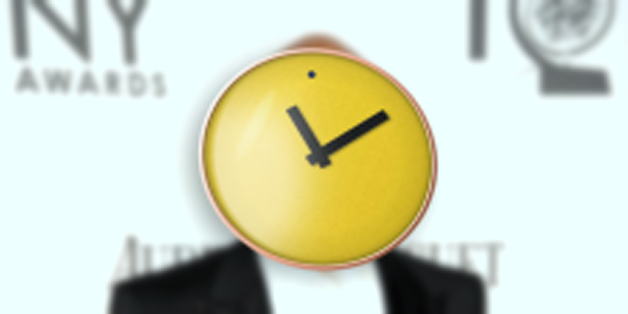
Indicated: 11,10
